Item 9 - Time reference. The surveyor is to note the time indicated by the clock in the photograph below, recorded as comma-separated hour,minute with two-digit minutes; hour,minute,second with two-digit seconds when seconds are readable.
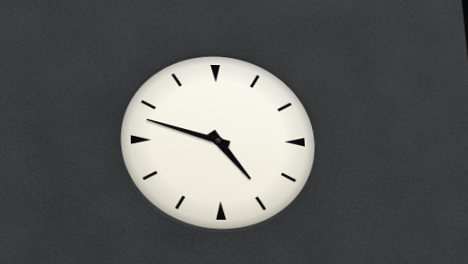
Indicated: 4,48
